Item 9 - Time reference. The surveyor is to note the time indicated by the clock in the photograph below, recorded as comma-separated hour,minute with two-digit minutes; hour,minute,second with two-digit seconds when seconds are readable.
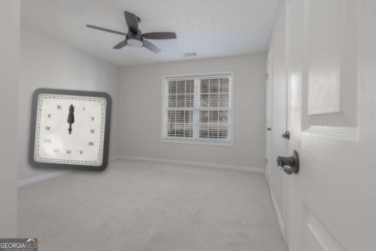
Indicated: 12,00
